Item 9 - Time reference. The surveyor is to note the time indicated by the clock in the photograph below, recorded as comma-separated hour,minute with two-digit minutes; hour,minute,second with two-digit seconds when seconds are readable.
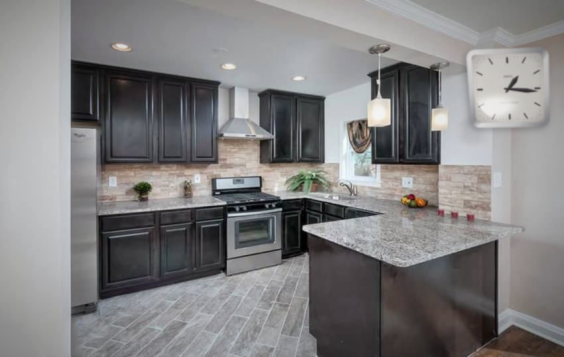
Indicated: 1,16
